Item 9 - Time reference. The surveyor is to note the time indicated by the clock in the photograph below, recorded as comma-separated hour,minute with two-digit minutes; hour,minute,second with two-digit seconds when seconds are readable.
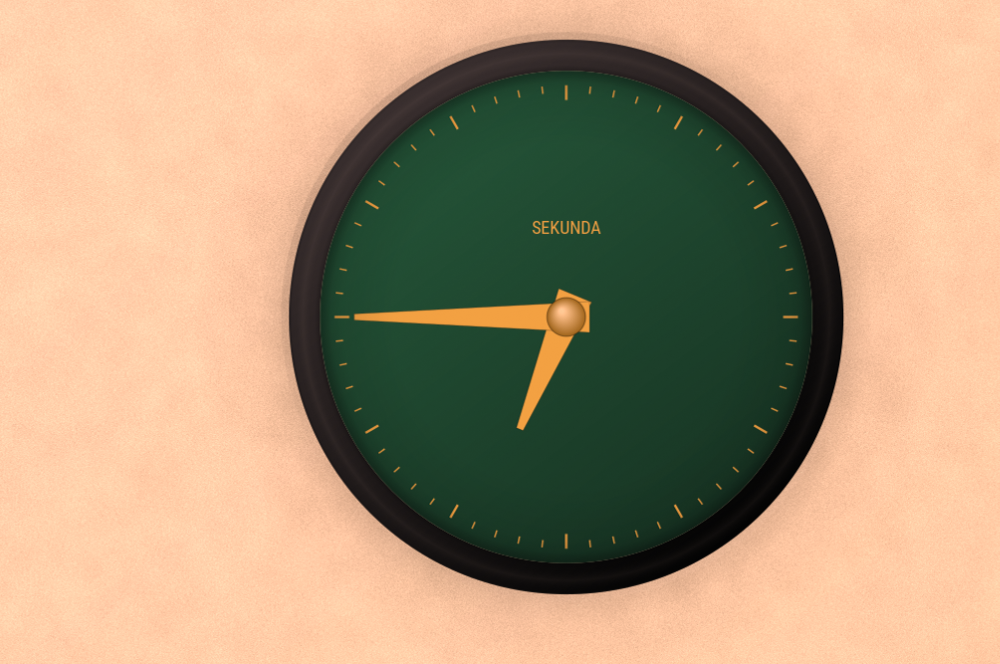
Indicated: 6,45
